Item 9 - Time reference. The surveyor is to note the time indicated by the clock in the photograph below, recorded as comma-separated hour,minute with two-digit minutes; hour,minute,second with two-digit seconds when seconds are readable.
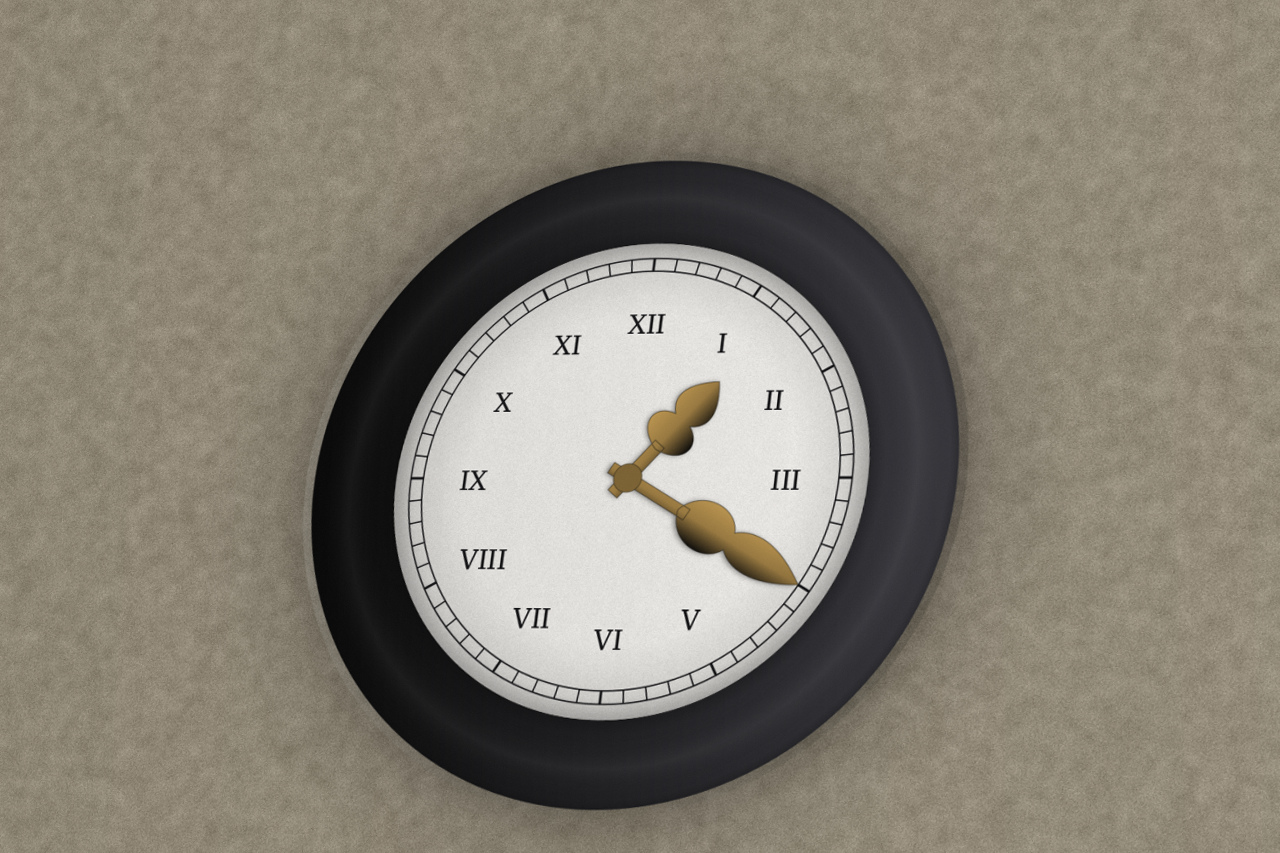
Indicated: 1,20
